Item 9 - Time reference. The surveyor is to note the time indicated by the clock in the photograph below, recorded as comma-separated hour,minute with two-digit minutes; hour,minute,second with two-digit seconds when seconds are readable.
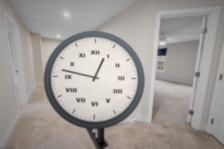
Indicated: 12,47
